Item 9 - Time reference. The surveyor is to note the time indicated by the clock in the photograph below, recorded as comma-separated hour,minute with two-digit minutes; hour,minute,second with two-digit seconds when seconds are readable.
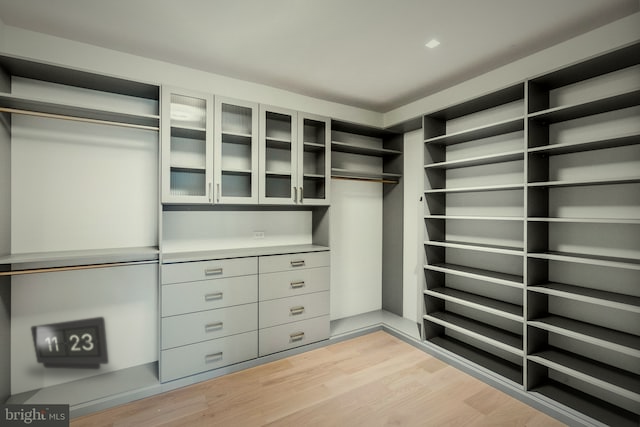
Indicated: 11,23
